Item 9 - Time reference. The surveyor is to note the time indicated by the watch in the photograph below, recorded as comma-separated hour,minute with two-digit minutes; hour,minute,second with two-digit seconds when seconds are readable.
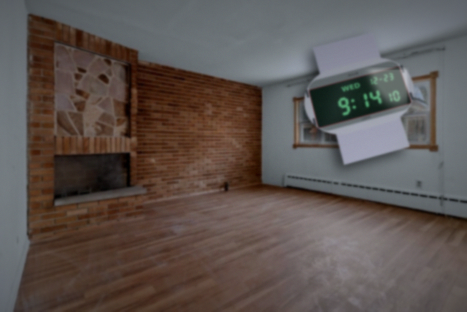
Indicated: 9,14,10
